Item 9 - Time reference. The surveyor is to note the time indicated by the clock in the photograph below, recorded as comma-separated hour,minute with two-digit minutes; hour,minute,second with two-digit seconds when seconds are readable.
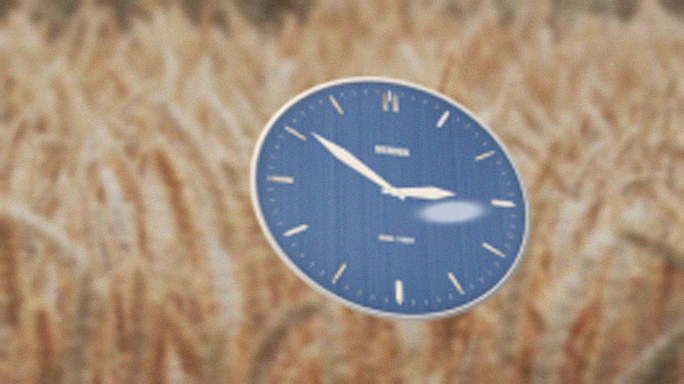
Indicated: 2,51
